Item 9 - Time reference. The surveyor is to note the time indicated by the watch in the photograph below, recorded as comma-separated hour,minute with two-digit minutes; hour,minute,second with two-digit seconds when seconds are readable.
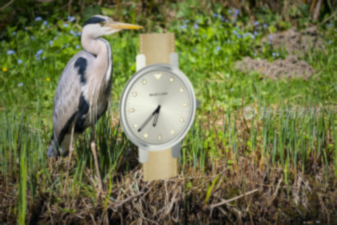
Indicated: 6,38
